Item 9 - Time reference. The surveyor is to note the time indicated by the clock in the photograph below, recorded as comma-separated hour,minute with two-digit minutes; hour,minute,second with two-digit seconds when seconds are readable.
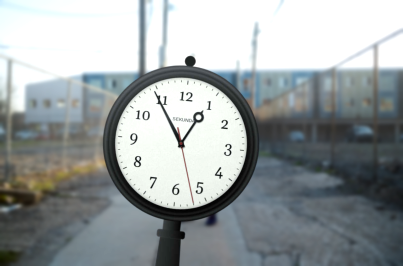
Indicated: 12,54,27
